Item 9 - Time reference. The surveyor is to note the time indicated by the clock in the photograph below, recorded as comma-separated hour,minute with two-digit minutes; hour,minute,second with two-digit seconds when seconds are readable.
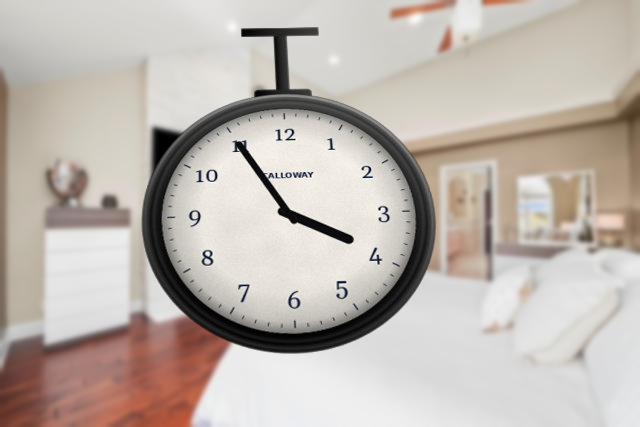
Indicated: 3,55
